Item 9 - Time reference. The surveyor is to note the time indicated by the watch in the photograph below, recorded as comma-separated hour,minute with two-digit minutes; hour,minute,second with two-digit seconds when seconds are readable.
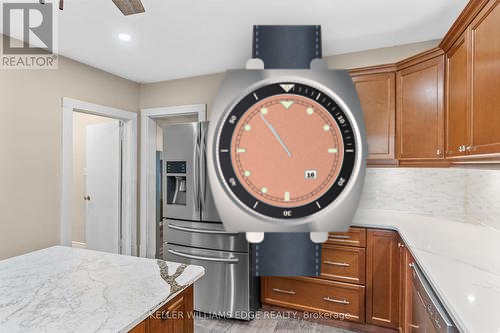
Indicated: 10,54
